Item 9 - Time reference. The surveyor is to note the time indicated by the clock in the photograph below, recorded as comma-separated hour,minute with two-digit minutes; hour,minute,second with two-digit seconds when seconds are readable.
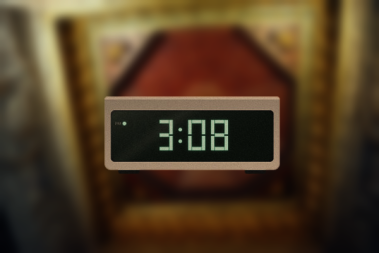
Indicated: 3,08
